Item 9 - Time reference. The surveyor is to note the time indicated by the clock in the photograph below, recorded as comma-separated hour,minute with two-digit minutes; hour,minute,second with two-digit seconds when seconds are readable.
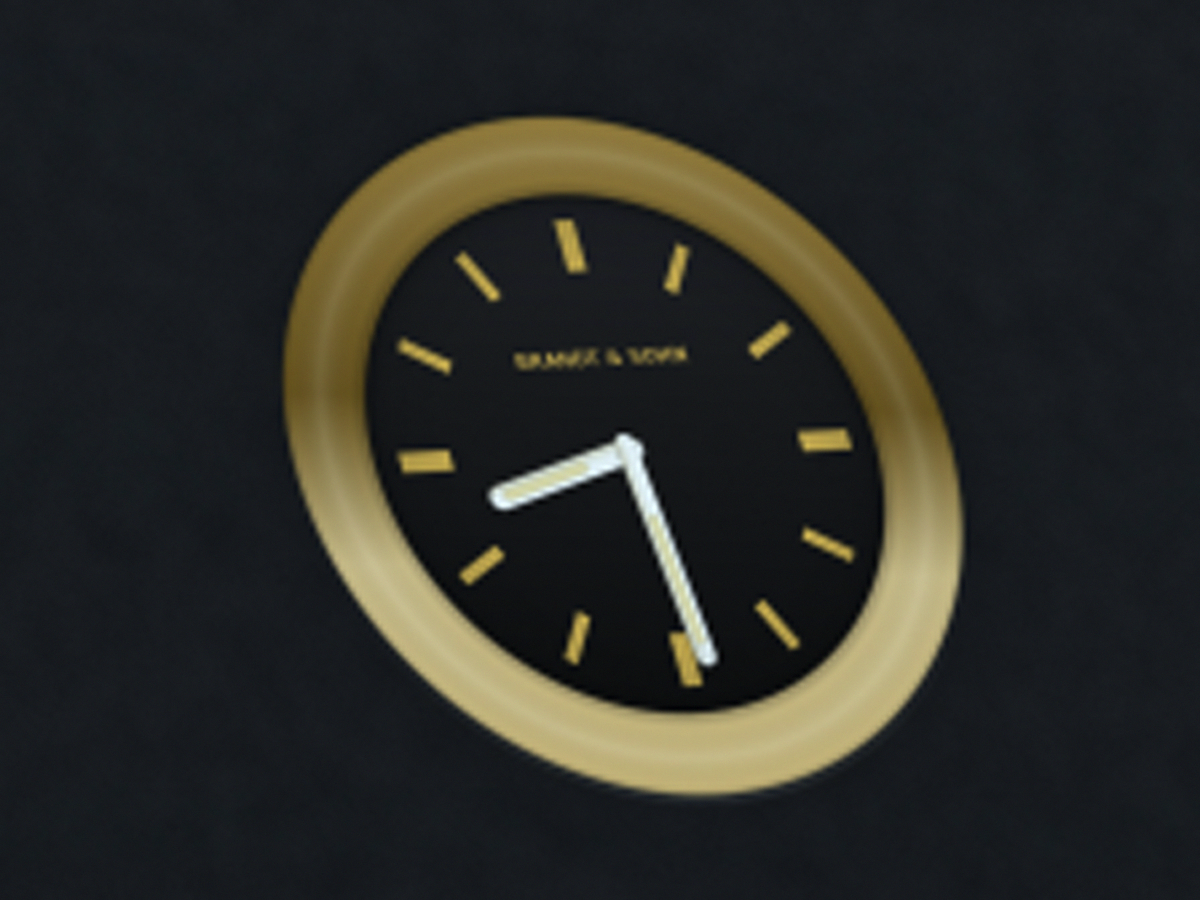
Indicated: 8,29
